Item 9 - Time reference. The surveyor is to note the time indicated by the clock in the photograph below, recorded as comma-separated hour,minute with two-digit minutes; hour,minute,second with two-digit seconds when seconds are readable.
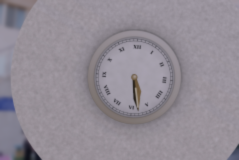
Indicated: 5,28
